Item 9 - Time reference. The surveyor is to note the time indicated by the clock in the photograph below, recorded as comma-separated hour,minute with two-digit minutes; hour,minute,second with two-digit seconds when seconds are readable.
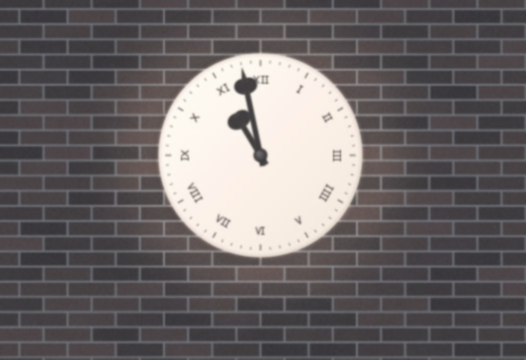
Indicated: 10,58
